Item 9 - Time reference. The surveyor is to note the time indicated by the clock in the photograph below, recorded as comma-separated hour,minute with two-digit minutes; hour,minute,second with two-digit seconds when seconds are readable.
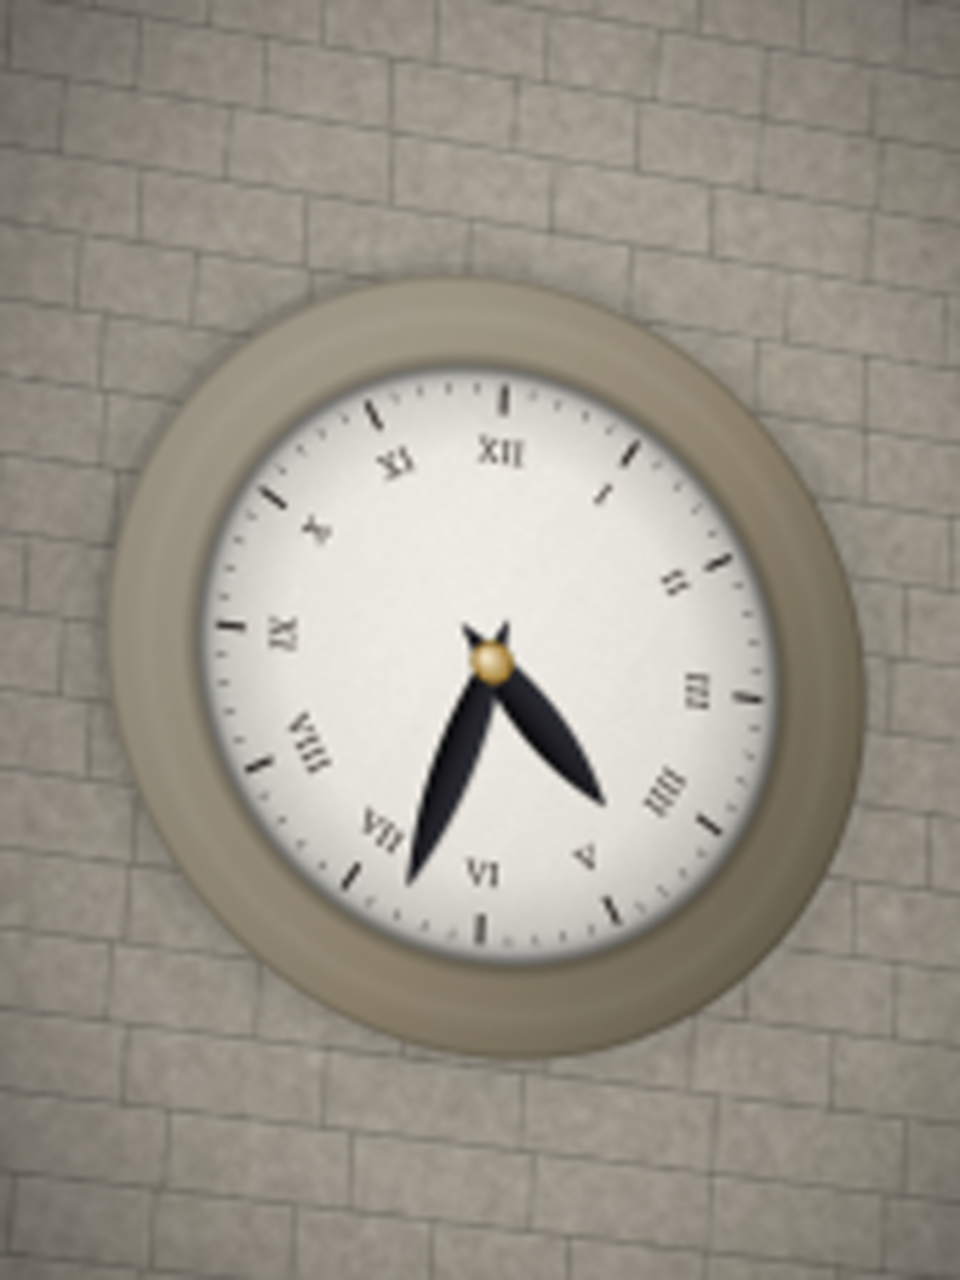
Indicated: 4,33
